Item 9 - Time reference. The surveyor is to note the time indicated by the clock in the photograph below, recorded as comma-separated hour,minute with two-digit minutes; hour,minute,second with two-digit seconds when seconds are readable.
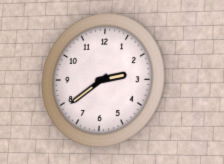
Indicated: 2,39
